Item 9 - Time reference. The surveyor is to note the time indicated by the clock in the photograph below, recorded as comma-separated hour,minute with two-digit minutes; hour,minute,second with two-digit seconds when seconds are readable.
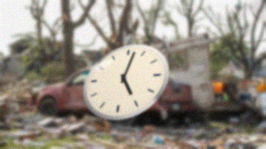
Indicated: 5,02
